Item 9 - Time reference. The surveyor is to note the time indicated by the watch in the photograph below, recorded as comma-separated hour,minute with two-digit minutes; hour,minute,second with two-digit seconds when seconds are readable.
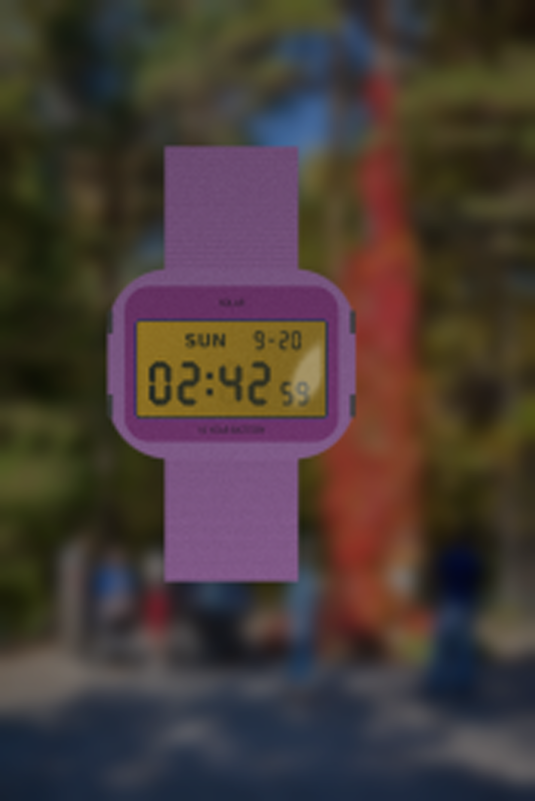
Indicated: 2,42,59
